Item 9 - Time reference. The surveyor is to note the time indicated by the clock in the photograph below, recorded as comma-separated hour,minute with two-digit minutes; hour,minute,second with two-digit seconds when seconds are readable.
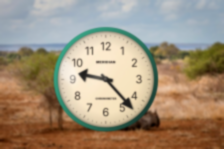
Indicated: 9,23
